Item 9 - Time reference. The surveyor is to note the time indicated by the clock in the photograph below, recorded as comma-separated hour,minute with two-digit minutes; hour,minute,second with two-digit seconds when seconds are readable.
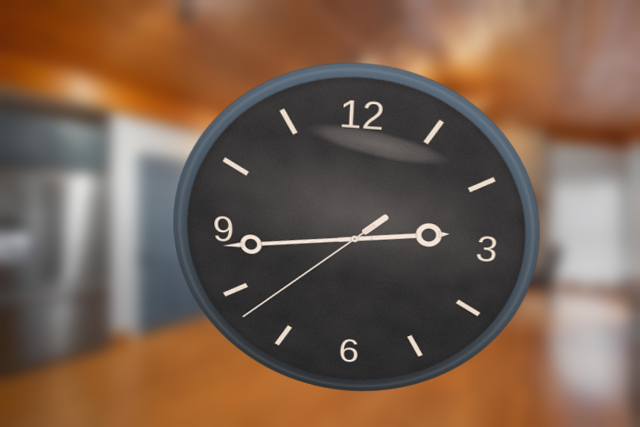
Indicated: 2,43,38
